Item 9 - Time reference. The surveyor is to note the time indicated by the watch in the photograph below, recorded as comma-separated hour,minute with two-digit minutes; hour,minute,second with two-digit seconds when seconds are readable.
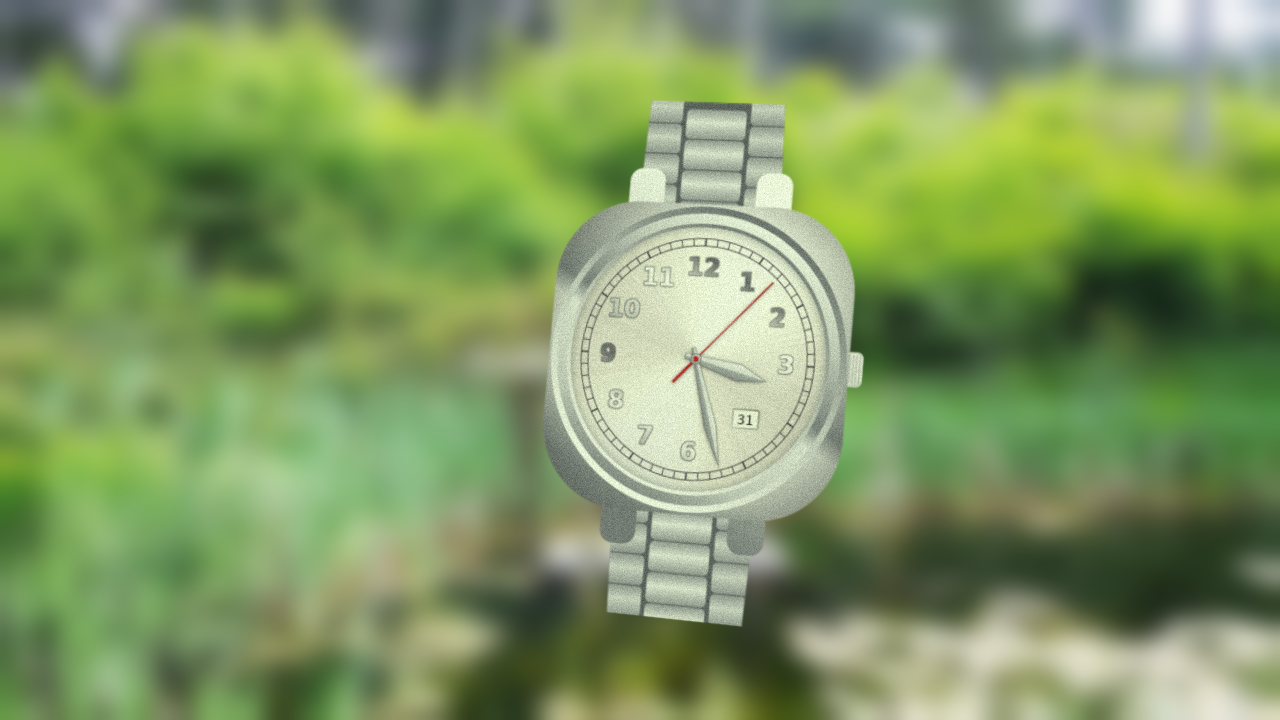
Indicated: 3,27,07
